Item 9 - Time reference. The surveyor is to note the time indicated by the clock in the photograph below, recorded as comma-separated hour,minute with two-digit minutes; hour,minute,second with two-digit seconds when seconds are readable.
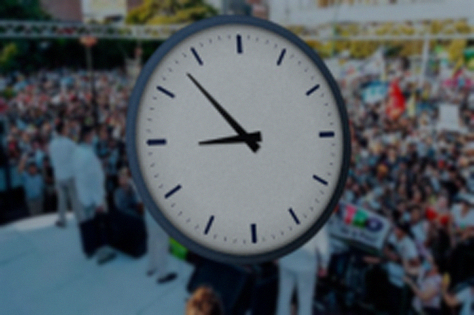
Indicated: 8,53
